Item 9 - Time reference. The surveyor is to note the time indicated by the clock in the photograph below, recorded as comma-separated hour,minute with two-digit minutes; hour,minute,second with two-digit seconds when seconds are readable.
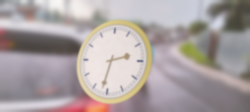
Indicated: 2,32
